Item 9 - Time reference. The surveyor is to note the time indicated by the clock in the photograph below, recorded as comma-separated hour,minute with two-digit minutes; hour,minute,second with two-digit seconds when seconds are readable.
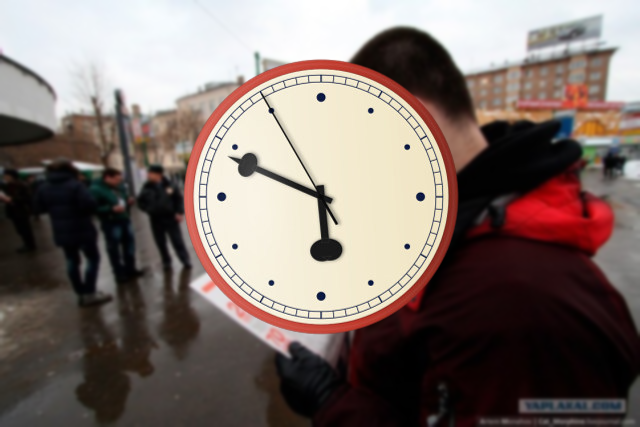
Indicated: 5,48,55
